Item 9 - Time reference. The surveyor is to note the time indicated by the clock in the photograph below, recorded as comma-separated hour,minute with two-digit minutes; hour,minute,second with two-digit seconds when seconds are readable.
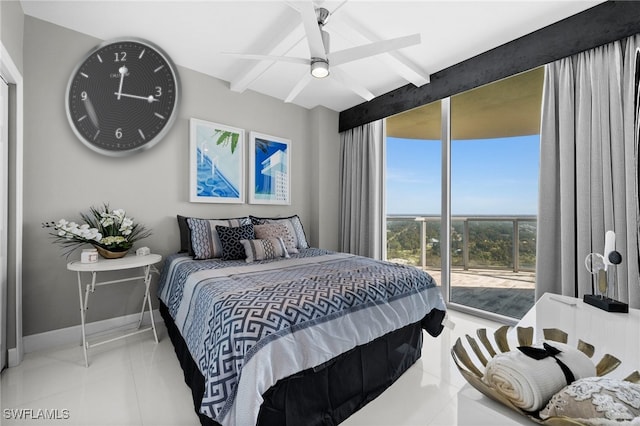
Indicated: 12,17
